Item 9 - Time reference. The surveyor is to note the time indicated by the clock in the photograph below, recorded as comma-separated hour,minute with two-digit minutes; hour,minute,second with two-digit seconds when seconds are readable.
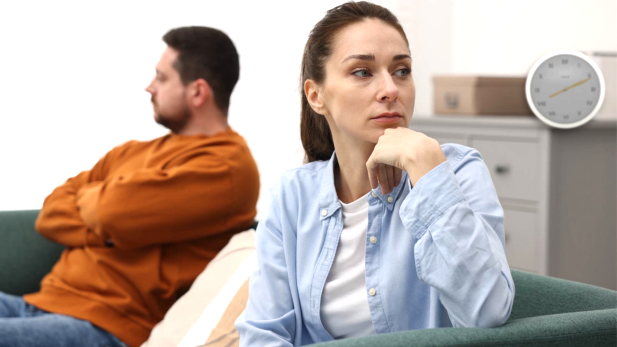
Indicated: 8,11
